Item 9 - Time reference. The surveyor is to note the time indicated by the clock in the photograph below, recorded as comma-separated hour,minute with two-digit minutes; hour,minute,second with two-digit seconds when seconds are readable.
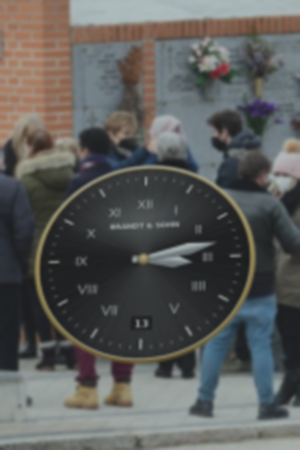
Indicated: 3,13
